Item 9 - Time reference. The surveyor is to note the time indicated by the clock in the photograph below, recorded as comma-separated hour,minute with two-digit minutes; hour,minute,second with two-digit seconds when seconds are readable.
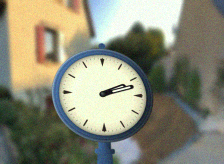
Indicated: 2,12
